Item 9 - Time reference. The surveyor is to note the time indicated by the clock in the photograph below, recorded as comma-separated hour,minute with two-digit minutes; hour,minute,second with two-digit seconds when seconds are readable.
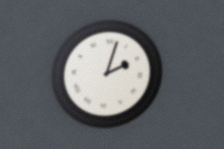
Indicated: 2,02
